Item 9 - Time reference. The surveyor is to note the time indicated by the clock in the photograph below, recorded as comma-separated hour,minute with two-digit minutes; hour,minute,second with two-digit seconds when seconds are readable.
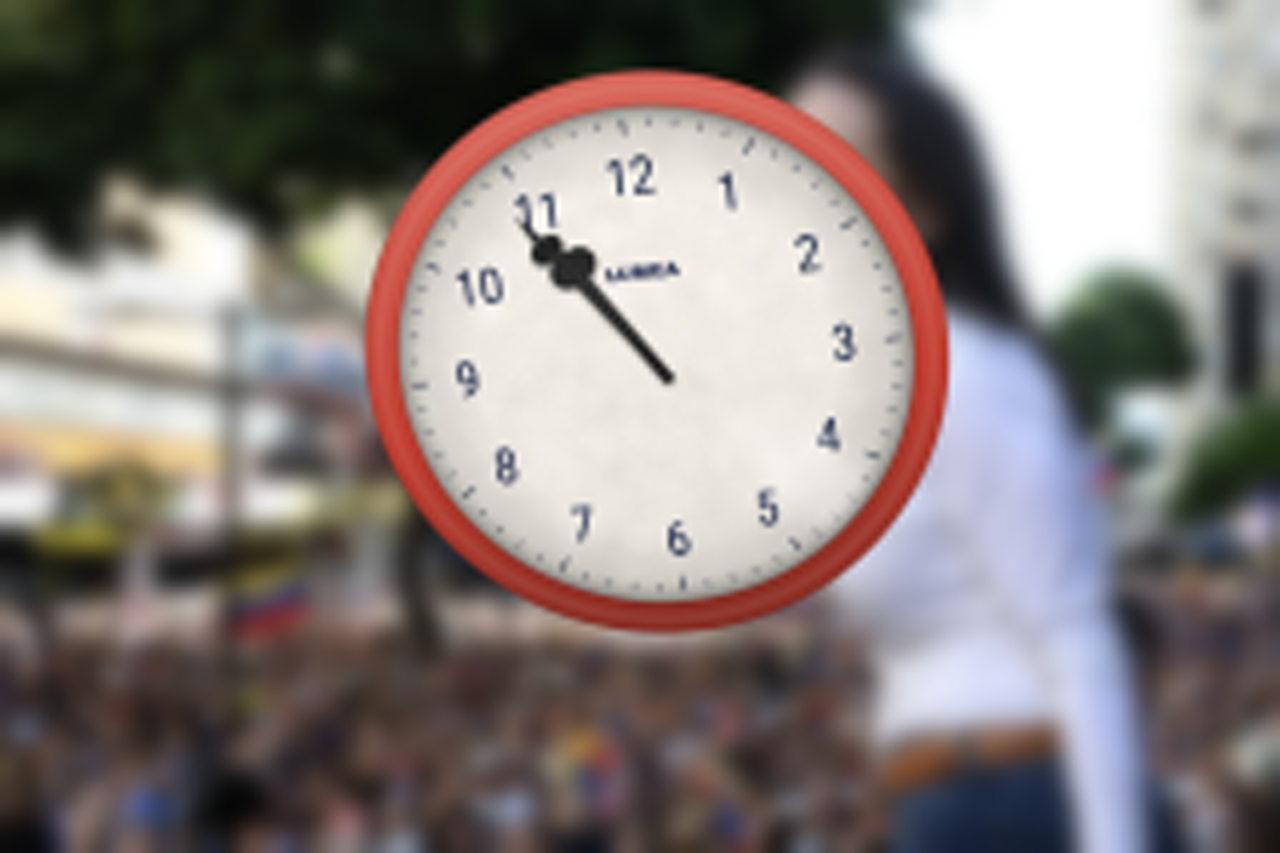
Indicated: 10,54
